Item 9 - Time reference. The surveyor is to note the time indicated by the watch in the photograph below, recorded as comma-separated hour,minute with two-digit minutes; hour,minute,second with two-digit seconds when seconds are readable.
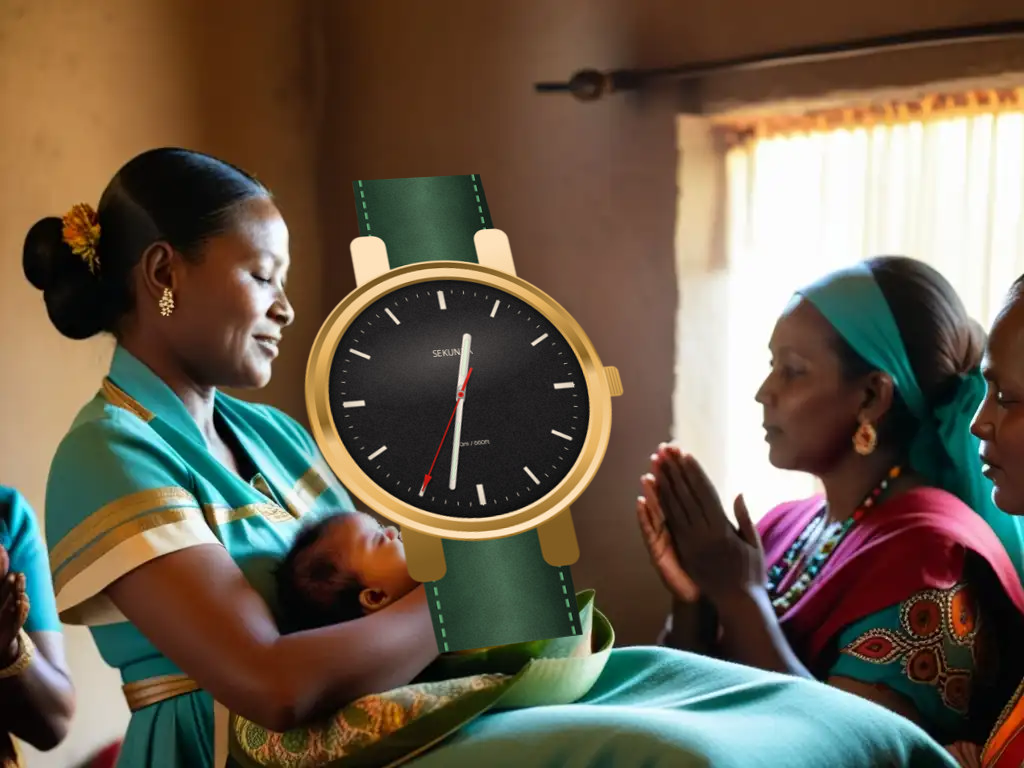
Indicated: 12,32,35
